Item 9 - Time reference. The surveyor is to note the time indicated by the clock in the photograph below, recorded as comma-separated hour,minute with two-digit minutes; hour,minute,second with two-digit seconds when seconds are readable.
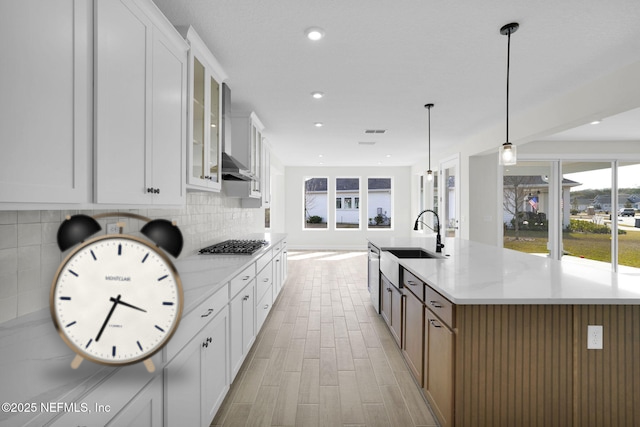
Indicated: 3,34
